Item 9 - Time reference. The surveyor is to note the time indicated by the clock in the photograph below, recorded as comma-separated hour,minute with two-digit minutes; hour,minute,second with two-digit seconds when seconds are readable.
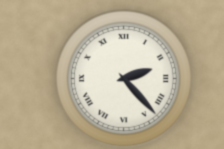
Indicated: 2,23
